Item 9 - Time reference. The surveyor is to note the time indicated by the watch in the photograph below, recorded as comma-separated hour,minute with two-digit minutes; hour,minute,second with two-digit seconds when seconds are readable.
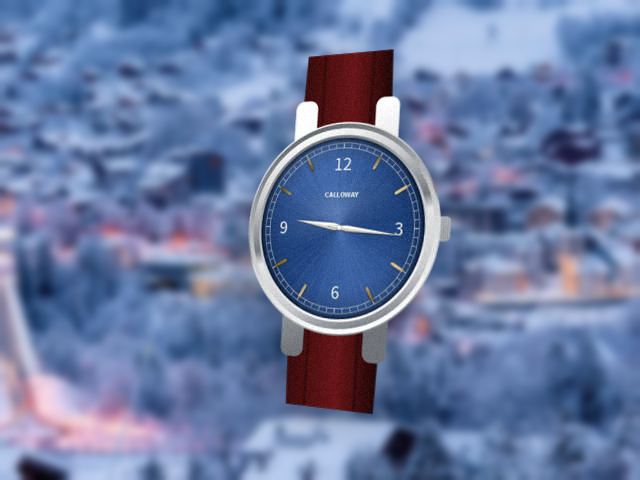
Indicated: 9,16
